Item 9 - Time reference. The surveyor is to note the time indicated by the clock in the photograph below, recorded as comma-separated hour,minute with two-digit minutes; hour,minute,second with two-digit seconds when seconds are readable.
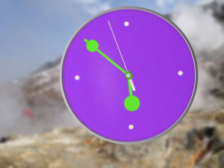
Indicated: 5,51,57
